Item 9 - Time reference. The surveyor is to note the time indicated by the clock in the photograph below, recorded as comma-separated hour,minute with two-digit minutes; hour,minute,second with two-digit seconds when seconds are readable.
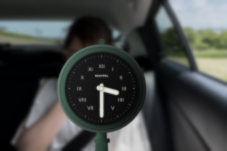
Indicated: 3,30
